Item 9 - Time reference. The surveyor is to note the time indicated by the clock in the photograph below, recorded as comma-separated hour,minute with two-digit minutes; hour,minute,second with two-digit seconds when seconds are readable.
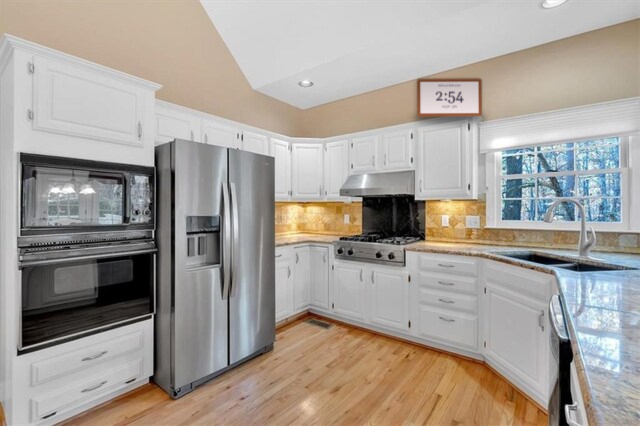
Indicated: 2,54
